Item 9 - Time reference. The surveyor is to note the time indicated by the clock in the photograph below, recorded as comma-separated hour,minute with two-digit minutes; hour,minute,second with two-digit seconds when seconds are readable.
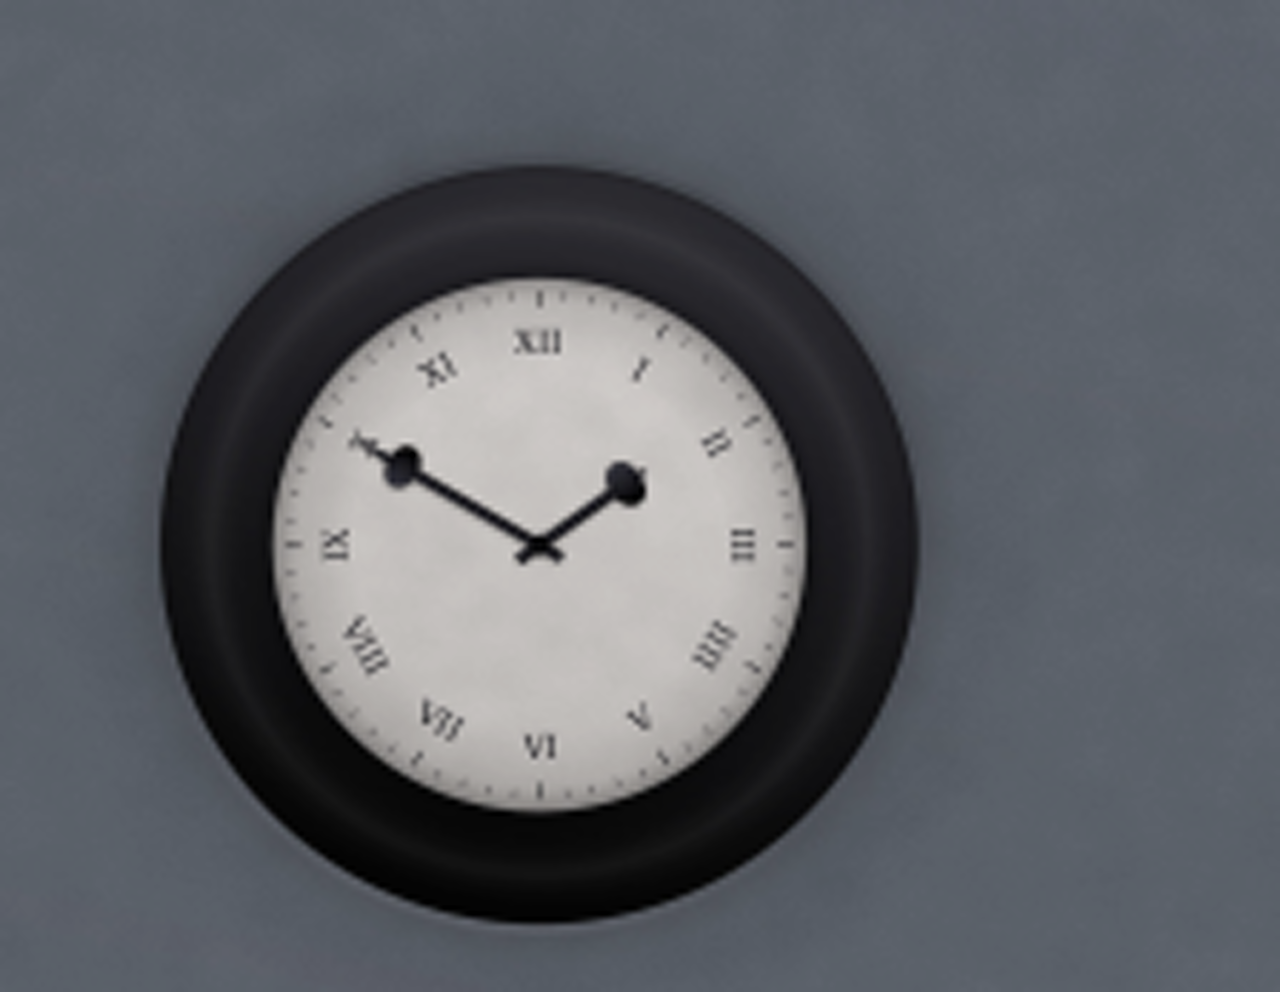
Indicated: 1,50
